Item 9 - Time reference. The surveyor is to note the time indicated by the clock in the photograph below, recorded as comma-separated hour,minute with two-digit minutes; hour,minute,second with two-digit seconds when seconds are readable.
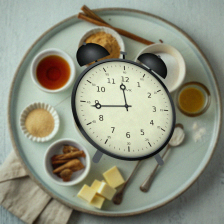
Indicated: 11,44
